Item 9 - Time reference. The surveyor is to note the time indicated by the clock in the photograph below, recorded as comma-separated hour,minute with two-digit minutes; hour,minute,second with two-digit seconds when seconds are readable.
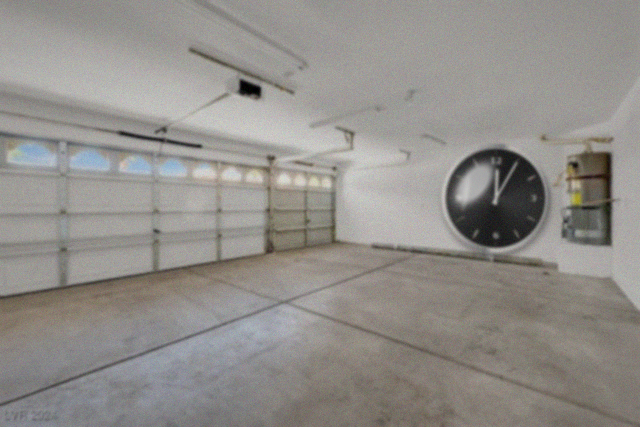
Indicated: 12,05
